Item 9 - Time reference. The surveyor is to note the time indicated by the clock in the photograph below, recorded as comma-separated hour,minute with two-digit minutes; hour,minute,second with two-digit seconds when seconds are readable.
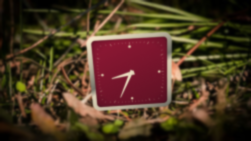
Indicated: 8,34
